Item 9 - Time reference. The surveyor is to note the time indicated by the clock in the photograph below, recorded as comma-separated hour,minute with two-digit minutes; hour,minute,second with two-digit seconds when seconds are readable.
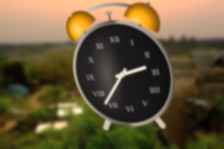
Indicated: 2,37
